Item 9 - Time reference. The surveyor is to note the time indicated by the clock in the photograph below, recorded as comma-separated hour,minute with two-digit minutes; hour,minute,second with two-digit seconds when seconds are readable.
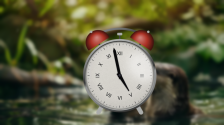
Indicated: 4,58
